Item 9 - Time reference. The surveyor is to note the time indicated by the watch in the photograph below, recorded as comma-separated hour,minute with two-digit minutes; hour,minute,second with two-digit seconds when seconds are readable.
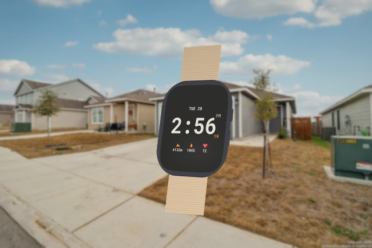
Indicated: 2,56
